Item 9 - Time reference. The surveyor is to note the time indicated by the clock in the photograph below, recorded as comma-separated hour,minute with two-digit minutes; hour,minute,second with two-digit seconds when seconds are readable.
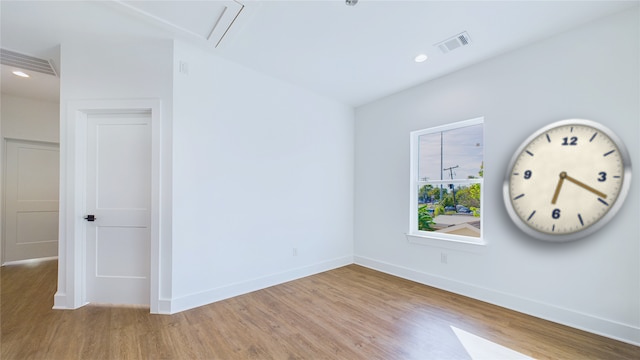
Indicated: 6,19
